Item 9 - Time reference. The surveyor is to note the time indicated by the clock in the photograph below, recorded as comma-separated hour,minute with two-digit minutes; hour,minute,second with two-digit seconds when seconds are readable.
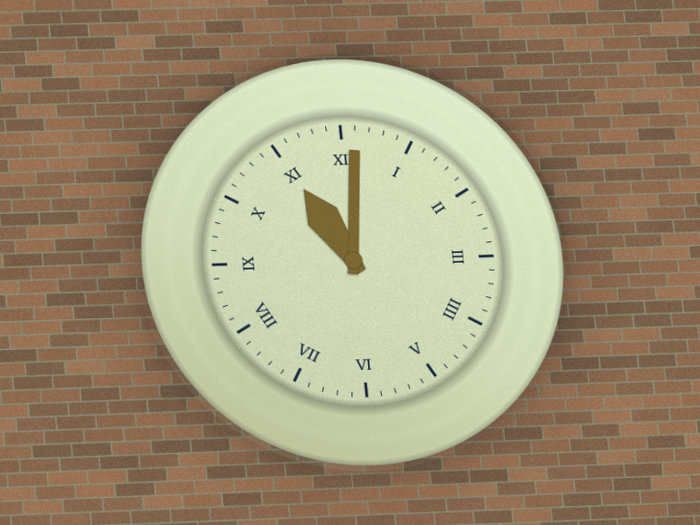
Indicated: 11,01
